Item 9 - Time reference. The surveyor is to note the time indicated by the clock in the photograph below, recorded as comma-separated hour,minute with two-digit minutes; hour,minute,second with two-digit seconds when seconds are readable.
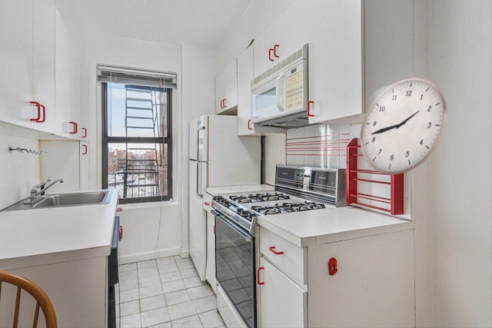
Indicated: 1,42
